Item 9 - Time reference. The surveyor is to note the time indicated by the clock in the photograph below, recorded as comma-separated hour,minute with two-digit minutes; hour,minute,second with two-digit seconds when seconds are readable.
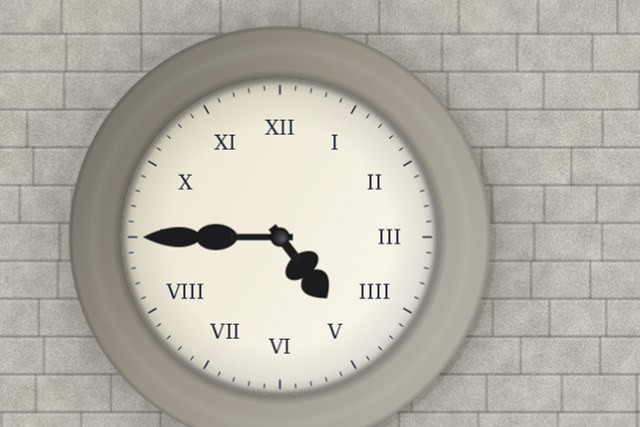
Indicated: 4,45
